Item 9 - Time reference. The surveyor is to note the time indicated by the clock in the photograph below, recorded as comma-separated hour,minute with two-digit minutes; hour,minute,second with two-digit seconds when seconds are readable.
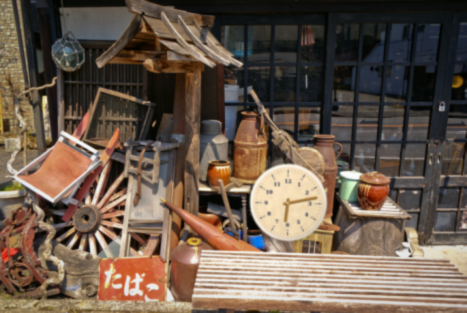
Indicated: 6,13
